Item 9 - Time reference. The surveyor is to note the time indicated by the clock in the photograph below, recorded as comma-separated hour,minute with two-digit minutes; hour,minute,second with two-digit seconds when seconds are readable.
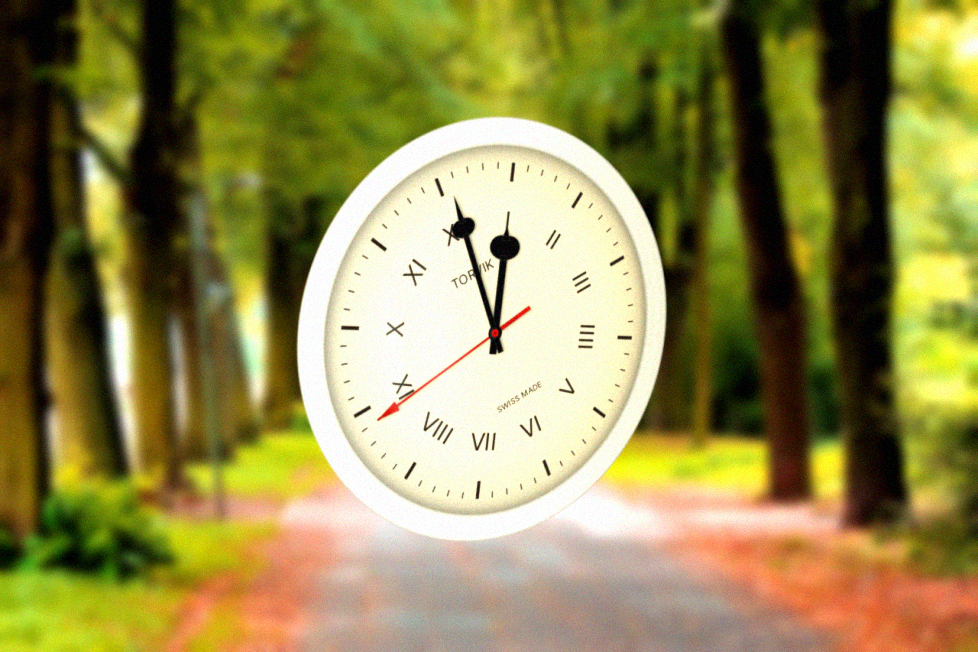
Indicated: 1,00,44
